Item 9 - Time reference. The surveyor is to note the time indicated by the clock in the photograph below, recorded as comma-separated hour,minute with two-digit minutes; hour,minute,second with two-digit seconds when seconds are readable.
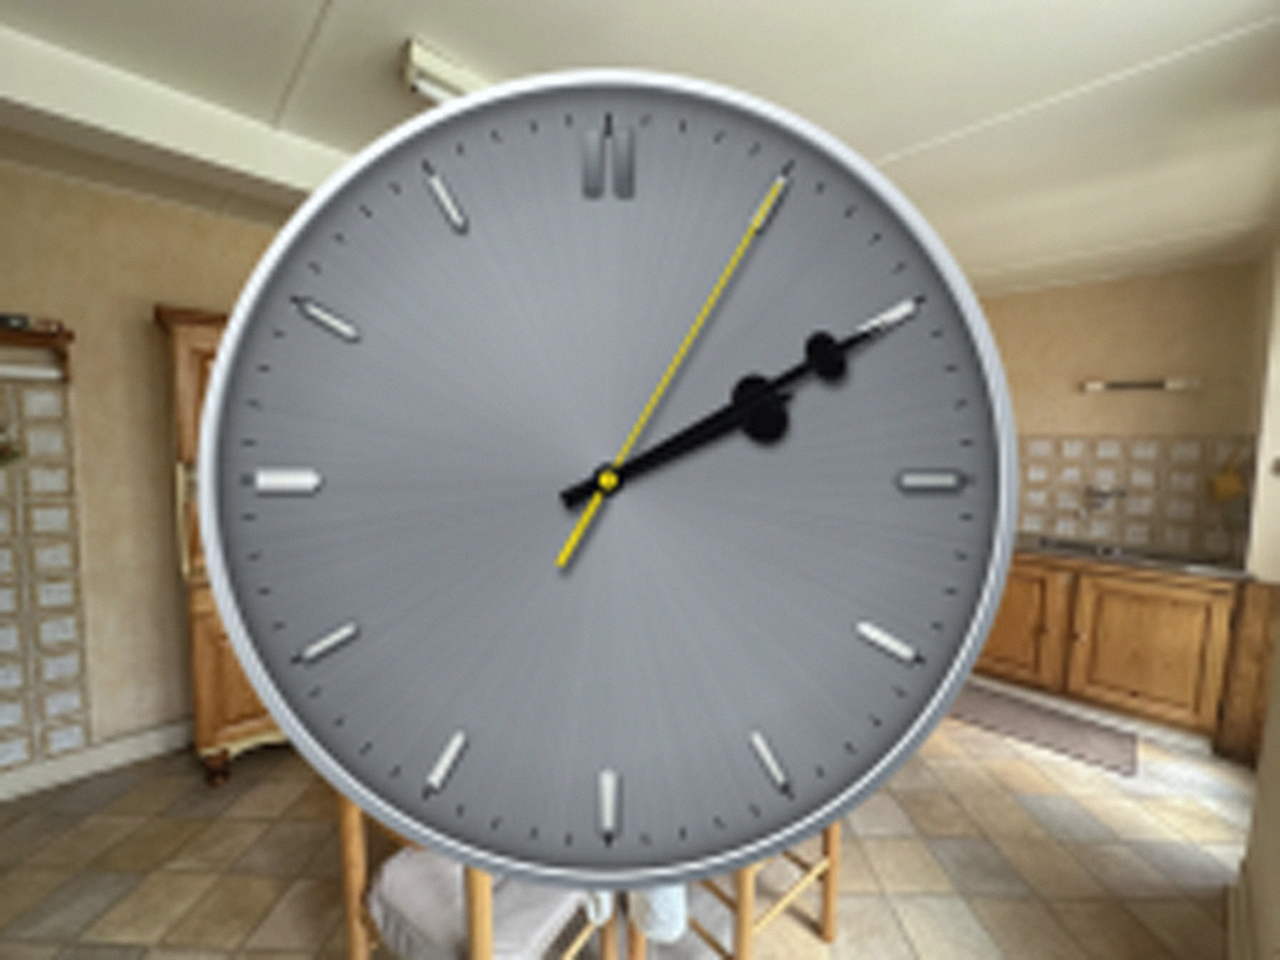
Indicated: 2,10,05
